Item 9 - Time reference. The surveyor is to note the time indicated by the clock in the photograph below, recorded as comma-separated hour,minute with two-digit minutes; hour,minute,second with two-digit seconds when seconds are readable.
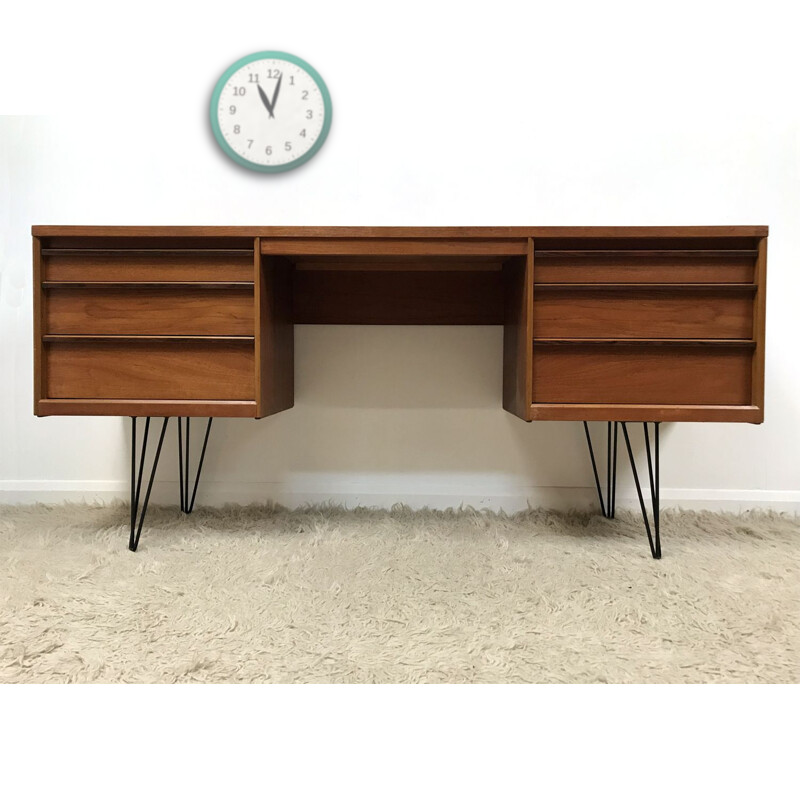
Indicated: 11,02
